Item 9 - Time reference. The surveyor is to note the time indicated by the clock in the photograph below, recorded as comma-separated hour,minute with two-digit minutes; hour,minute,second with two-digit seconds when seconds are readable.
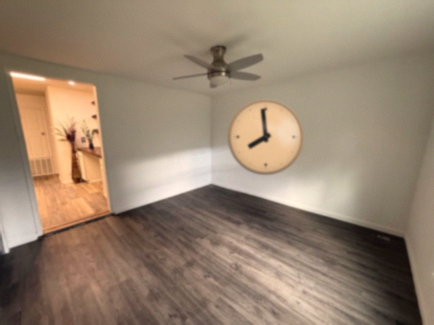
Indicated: 7,59
